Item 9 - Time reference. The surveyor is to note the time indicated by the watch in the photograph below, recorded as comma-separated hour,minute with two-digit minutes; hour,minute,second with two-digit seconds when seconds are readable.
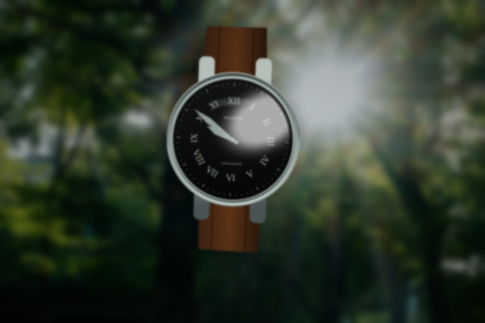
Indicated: 9,51
